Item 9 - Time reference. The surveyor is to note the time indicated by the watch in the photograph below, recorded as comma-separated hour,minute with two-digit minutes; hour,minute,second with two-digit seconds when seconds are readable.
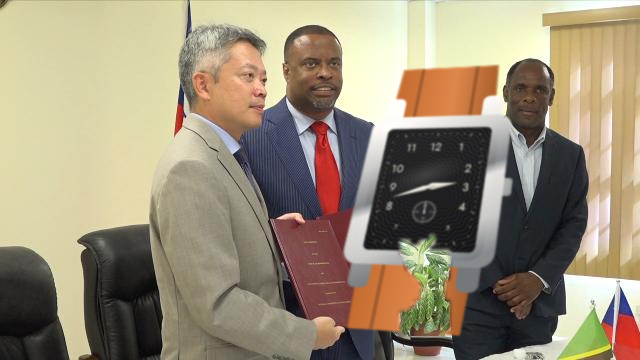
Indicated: 2,42
